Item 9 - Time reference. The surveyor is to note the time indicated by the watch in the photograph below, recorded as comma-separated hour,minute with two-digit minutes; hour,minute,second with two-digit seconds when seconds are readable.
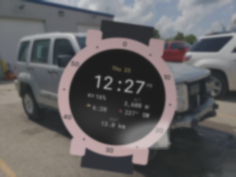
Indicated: 12,27
